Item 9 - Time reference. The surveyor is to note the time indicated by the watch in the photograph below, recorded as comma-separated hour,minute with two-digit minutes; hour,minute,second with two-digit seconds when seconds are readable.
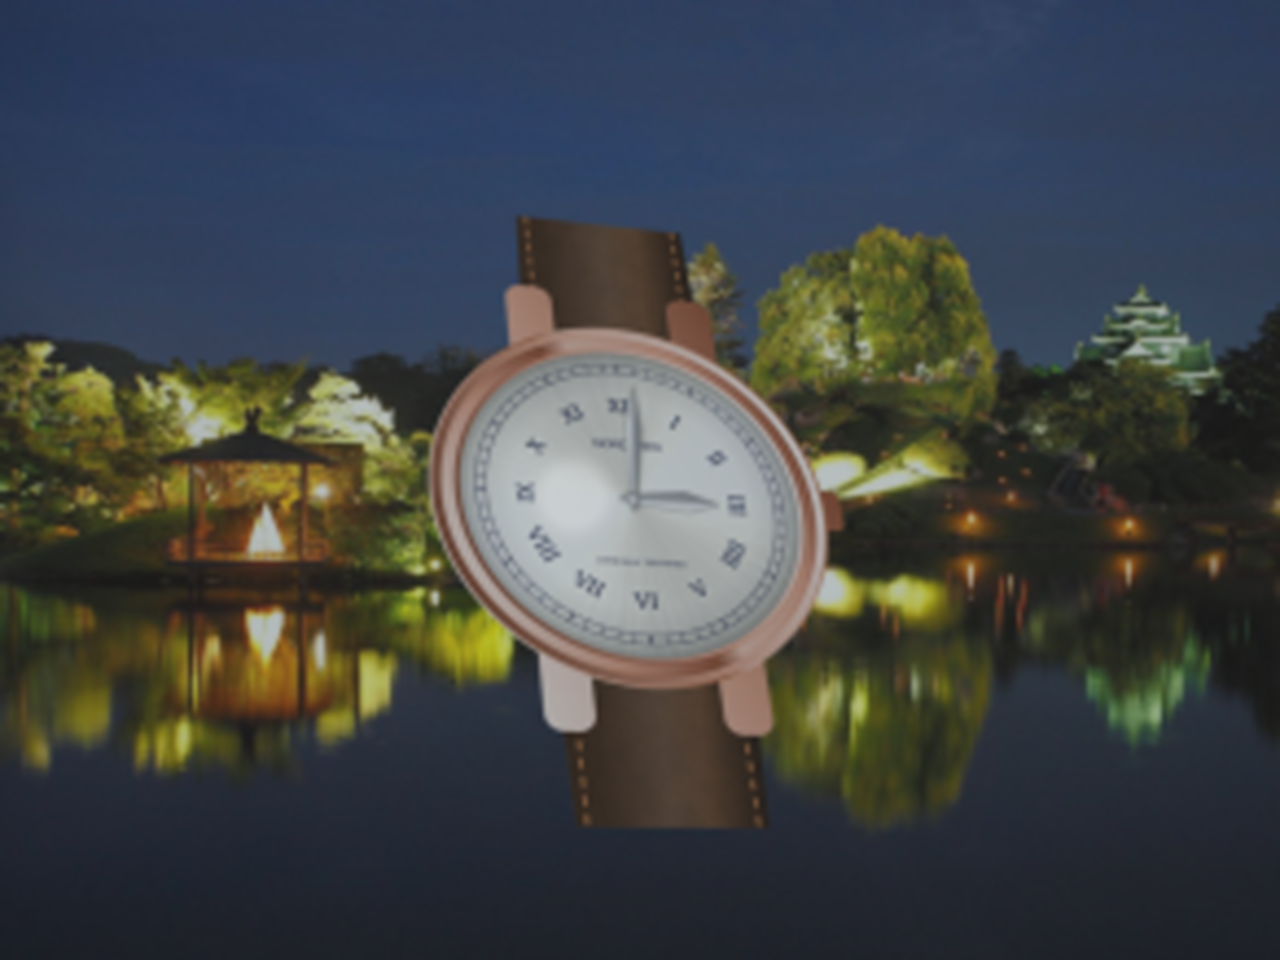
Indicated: 3,01
